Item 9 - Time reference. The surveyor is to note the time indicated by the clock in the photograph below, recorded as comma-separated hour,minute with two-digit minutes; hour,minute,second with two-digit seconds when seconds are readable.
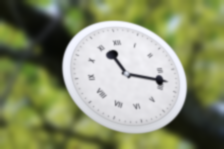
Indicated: 11,18
